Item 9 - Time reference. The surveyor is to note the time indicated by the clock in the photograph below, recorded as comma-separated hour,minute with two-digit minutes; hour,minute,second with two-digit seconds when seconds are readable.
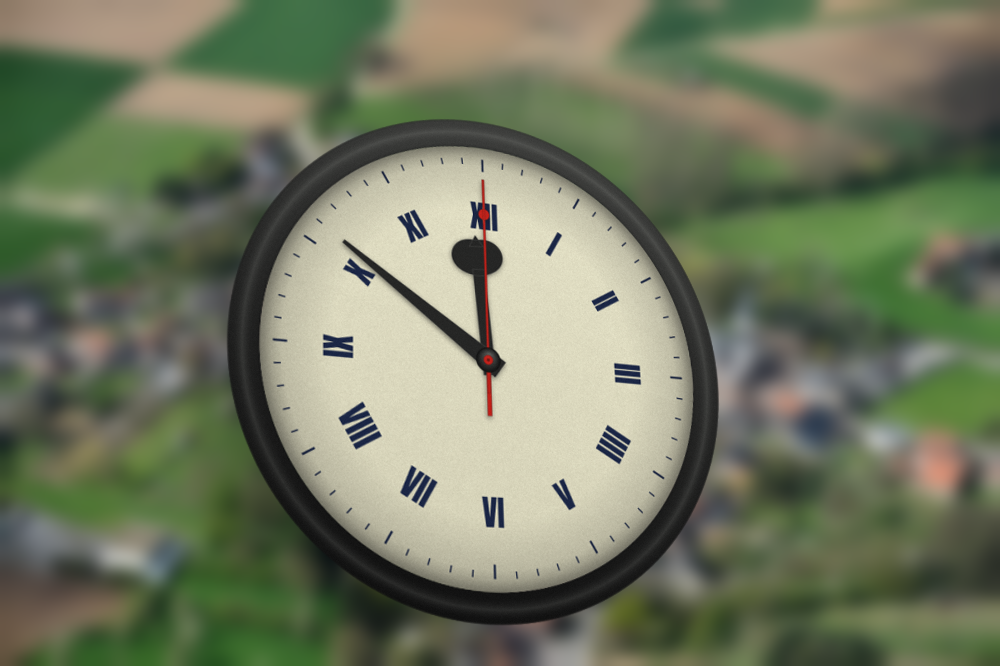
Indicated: 11,51,00
